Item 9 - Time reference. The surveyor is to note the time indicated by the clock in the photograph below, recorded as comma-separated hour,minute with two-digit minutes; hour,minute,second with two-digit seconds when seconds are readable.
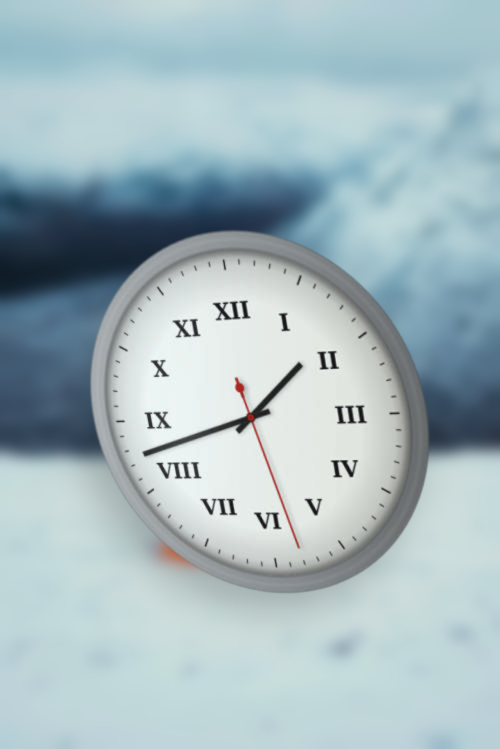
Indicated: 1,42,28
